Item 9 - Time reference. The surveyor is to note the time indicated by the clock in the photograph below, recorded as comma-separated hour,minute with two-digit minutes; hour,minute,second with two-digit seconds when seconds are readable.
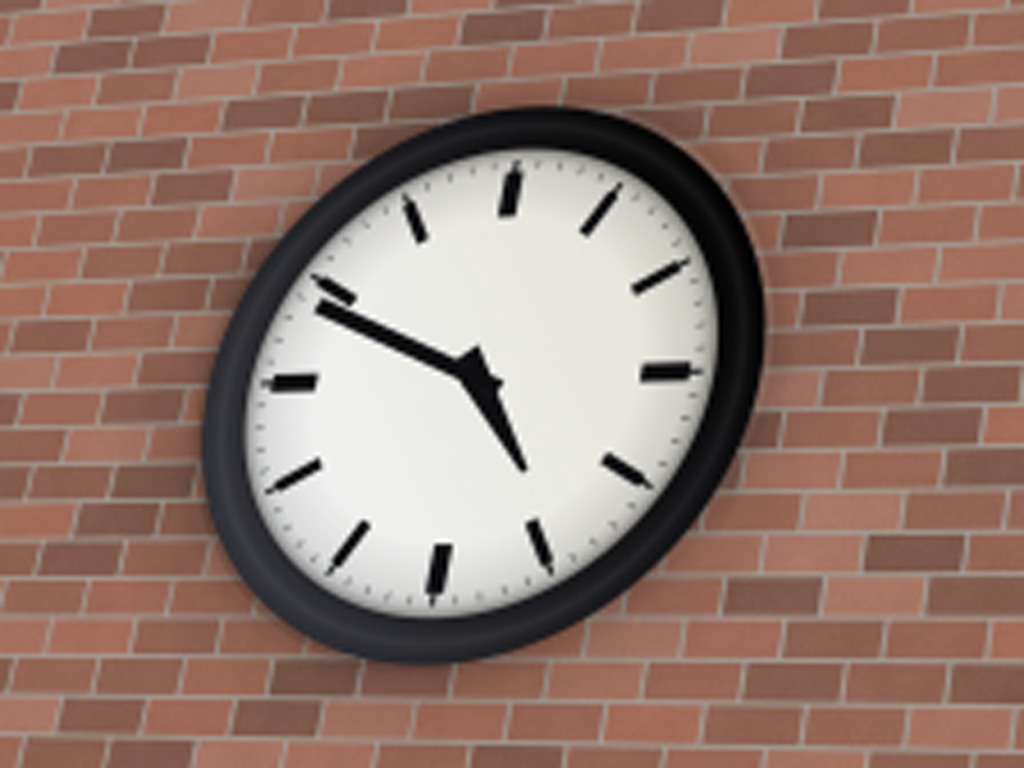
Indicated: 4,49
